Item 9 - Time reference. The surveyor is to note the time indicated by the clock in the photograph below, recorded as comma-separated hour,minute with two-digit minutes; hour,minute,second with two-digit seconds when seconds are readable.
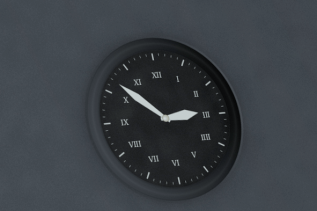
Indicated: 2,52
